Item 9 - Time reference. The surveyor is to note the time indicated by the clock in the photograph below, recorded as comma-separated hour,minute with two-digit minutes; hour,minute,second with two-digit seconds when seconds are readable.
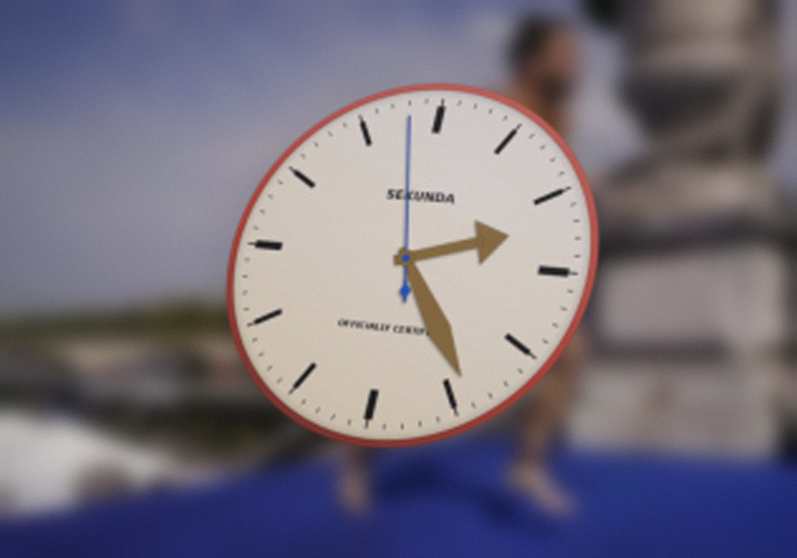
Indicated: 2,23,58
